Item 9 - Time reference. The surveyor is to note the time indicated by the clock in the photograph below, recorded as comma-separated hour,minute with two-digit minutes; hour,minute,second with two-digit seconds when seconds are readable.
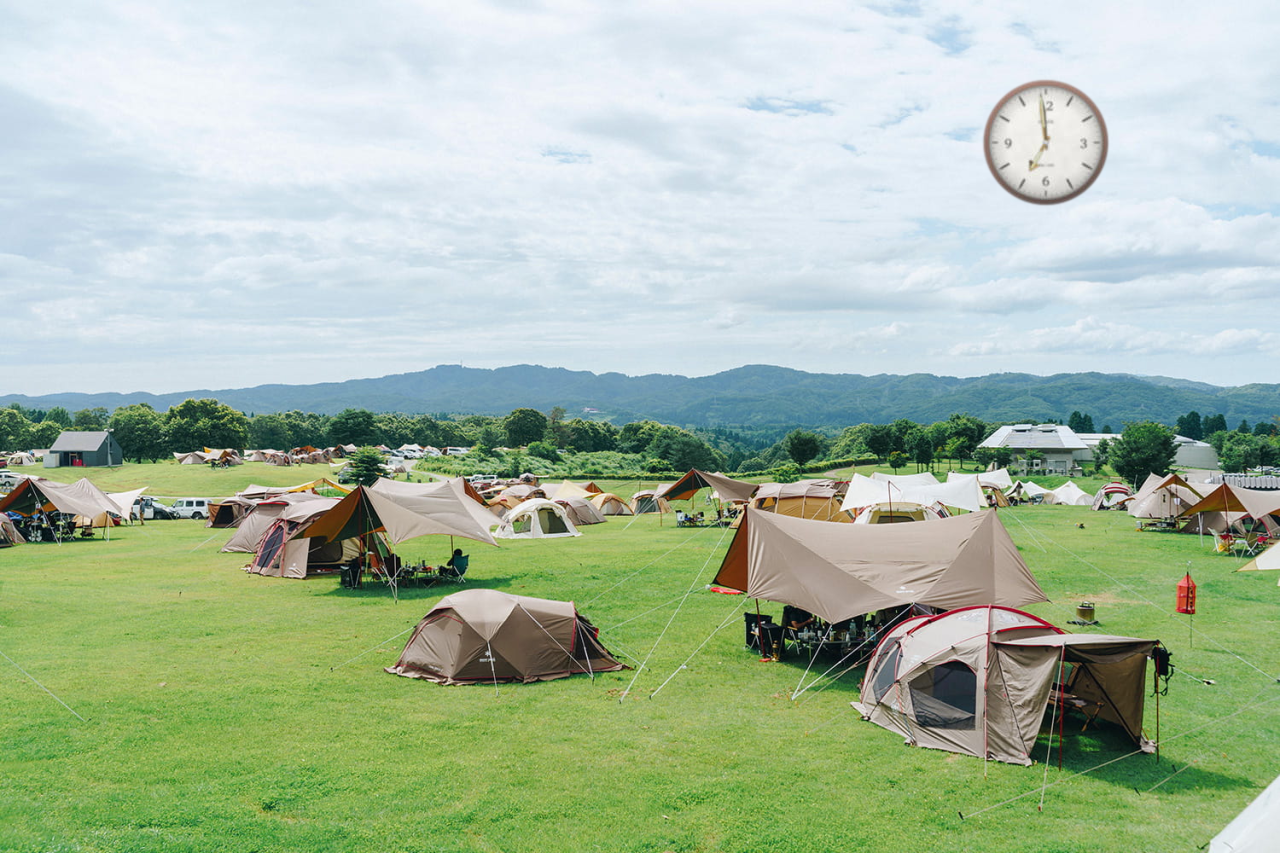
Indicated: 6,59
